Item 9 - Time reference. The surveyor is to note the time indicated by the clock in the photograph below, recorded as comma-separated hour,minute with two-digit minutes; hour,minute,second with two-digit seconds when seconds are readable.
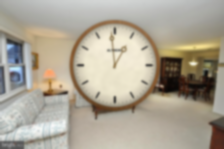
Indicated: 12,59
